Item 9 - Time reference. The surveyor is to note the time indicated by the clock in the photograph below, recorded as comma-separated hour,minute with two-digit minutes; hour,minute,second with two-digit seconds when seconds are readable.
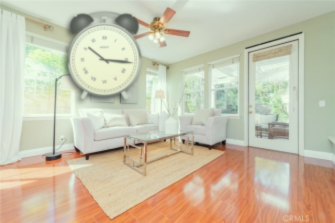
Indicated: 10,16
